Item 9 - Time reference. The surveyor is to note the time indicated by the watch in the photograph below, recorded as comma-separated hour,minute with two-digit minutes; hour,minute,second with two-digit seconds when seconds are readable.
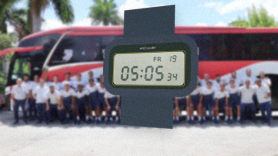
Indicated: 5,05,34
